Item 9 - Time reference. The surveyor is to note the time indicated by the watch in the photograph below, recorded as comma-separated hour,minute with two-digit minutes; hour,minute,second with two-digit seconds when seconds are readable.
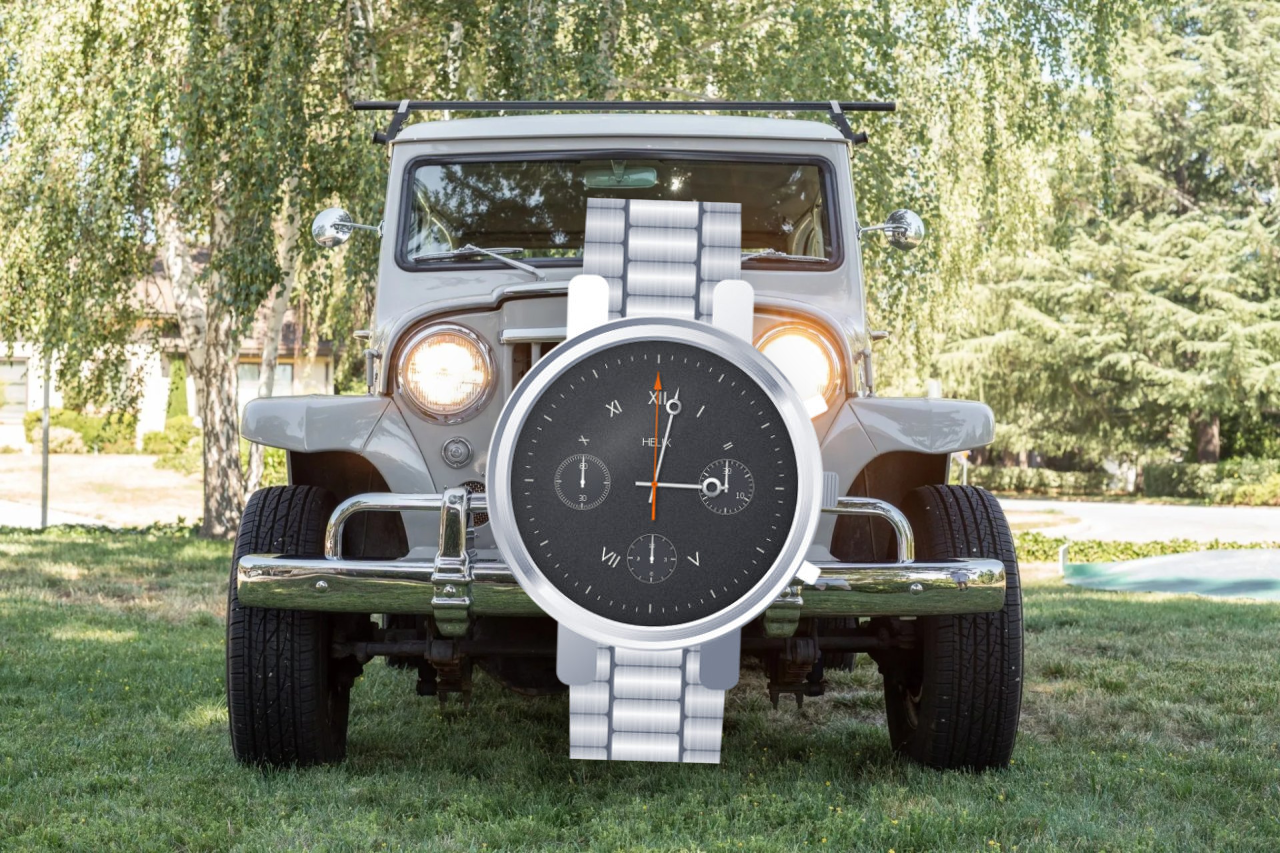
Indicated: 3,02
